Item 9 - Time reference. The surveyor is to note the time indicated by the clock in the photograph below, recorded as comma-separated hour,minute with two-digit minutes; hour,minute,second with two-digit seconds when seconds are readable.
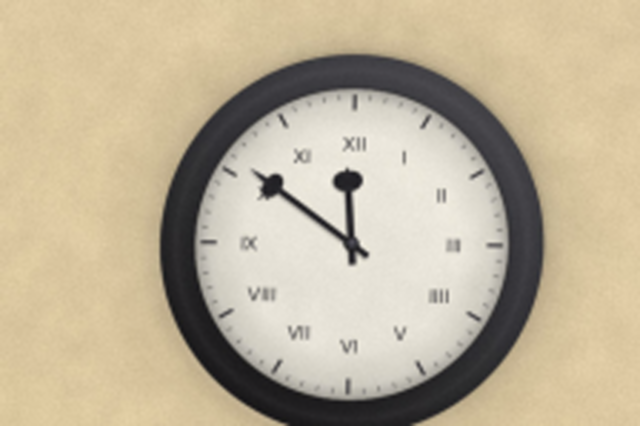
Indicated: 11,51
